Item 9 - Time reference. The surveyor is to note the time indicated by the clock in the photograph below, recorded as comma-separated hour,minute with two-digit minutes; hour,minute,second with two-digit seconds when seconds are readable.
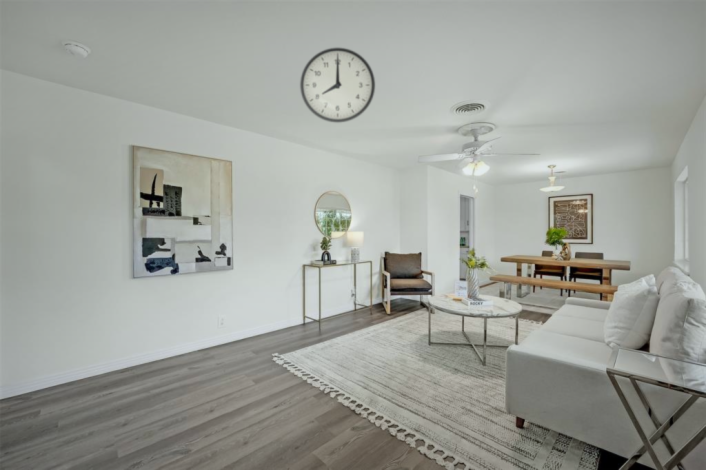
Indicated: 8,00
